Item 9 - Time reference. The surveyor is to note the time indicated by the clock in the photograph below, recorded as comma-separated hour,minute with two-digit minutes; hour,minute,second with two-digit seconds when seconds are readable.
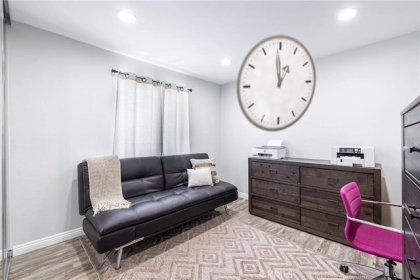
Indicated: 12,59
